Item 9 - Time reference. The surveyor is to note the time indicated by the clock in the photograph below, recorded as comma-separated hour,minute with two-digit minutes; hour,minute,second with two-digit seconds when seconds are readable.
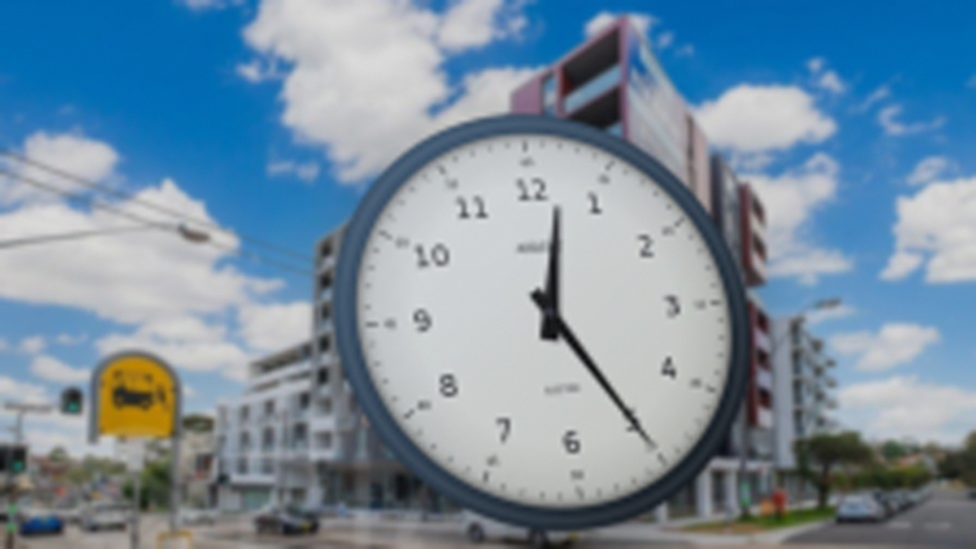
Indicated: 12,25
